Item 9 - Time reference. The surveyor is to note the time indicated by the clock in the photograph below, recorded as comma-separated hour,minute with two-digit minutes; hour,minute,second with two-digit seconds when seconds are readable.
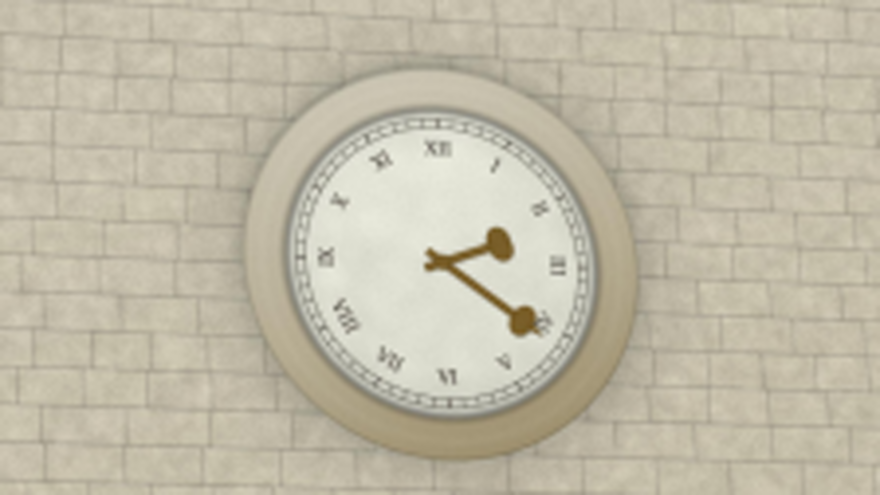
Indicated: 2,21
